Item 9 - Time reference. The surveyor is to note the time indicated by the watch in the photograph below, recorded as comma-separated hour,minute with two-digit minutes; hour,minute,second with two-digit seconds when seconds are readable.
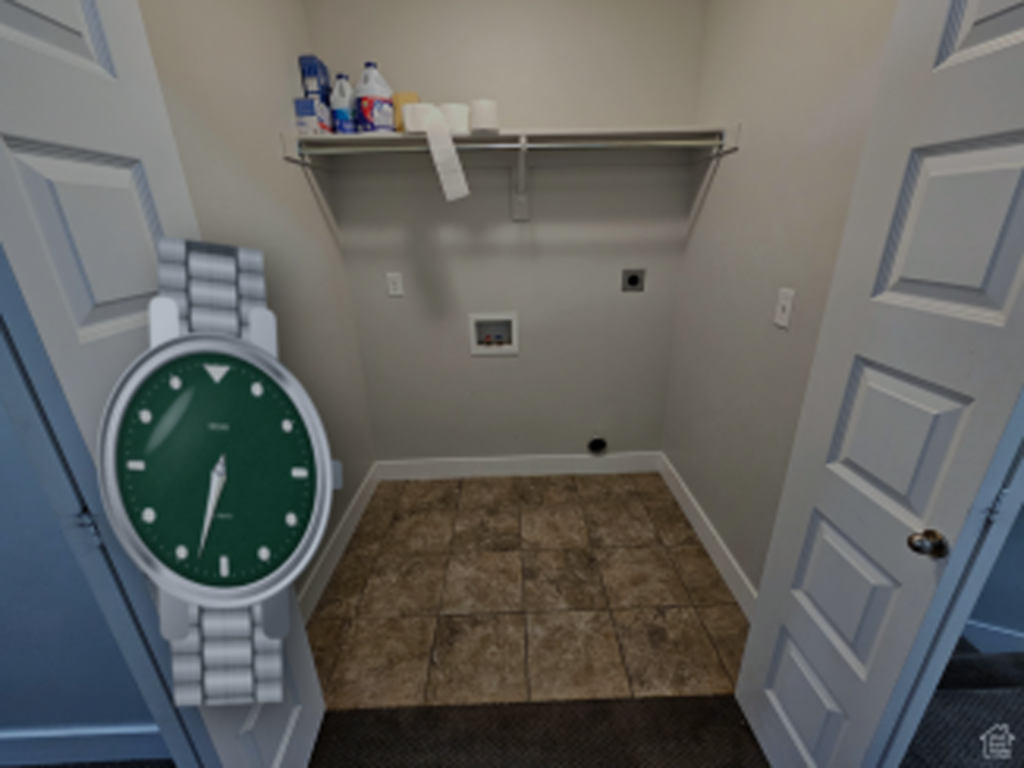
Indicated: 6,33
